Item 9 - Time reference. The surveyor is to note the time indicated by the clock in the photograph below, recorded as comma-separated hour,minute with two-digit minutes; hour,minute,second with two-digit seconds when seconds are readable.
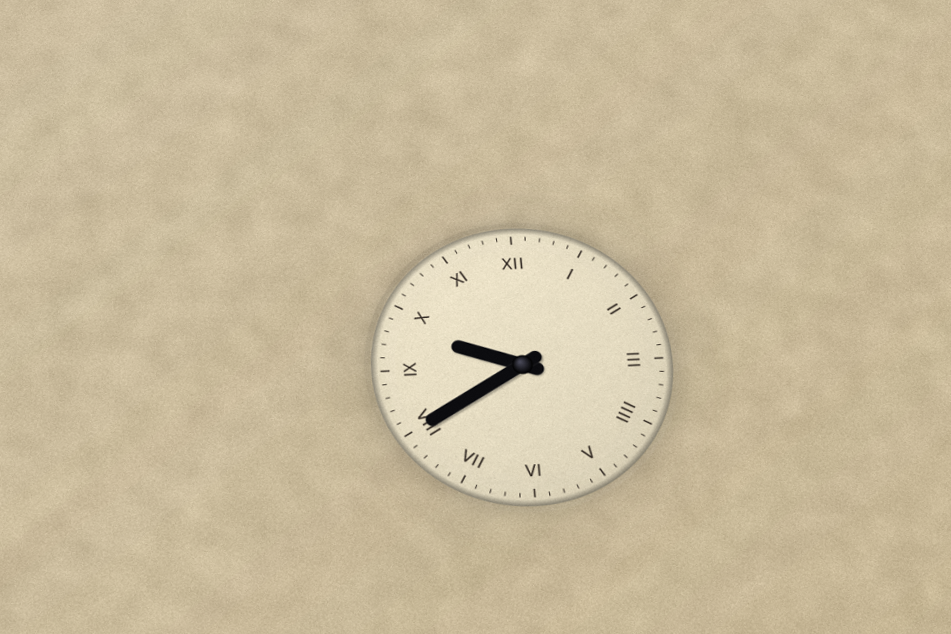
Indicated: 9,40
